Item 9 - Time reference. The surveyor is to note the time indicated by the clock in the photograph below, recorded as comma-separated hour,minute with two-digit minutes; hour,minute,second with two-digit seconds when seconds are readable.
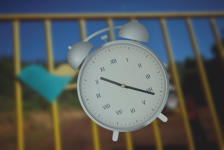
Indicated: 10,21
